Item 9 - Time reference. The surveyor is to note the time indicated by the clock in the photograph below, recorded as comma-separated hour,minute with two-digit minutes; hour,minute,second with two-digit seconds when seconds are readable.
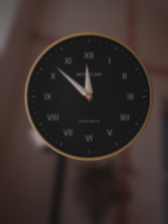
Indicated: 11,52
